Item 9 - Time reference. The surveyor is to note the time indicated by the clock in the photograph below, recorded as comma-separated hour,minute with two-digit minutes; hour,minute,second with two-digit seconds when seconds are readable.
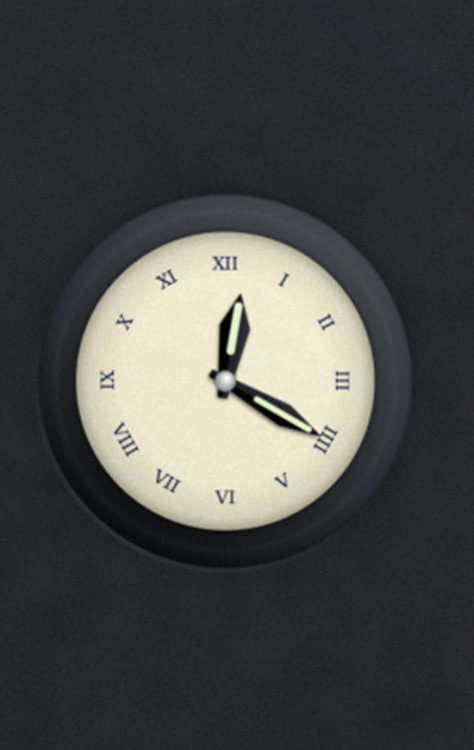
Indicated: 12,20
